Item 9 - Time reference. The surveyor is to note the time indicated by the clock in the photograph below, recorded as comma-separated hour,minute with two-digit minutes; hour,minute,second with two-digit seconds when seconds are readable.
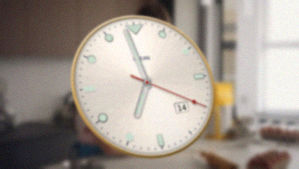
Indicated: 6,58,20
